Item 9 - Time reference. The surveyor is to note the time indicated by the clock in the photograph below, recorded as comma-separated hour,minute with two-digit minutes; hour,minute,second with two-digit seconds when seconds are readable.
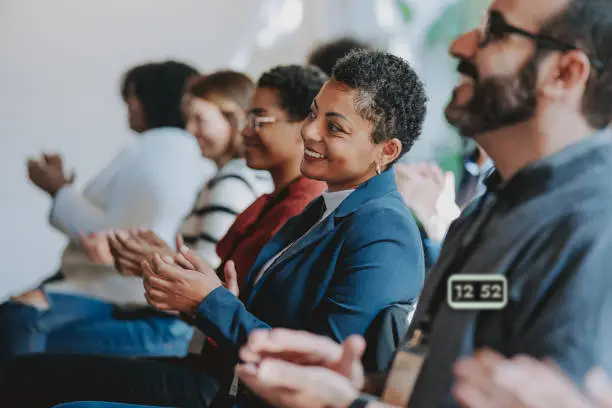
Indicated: 12,52
